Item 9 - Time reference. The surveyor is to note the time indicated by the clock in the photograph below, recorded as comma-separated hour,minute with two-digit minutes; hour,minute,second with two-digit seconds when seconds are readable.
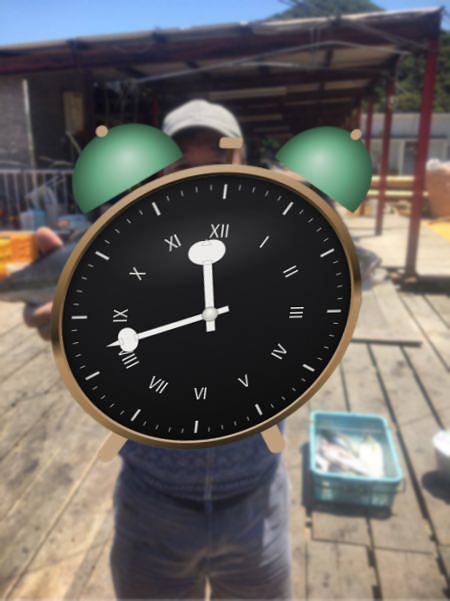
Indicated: 11,42
